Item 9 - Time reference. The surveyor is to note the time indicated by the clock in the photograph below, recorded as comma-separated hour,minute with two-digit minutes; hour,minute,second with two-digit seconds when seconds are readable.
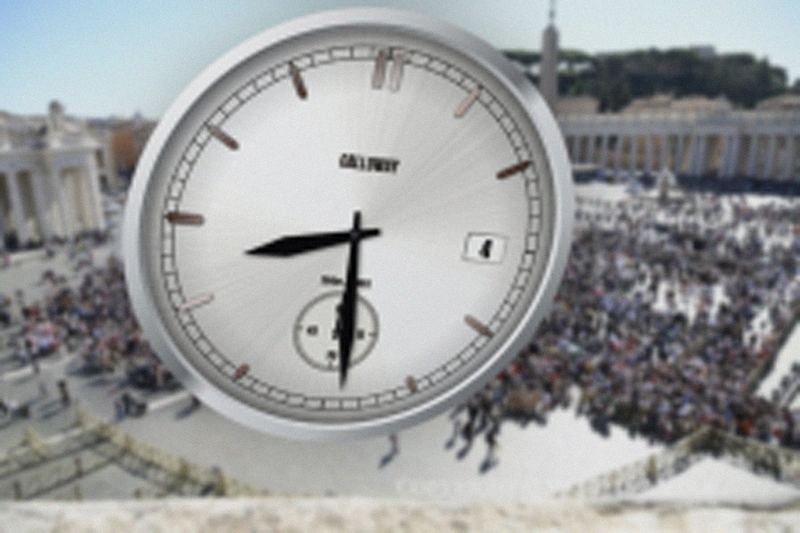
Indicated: 8,29
